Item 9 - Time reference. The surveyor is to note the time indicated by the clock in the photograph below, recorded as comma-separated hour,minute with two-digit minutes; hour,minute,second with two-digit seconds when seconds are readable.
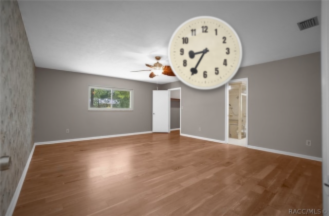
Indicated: 8,35
